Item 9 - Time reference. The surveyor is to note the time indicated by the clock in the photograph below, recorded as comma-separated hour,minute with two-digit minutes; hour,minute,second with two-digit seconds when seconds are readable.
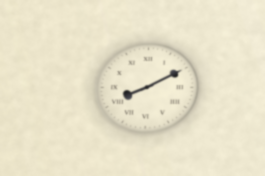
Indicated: 8,10
